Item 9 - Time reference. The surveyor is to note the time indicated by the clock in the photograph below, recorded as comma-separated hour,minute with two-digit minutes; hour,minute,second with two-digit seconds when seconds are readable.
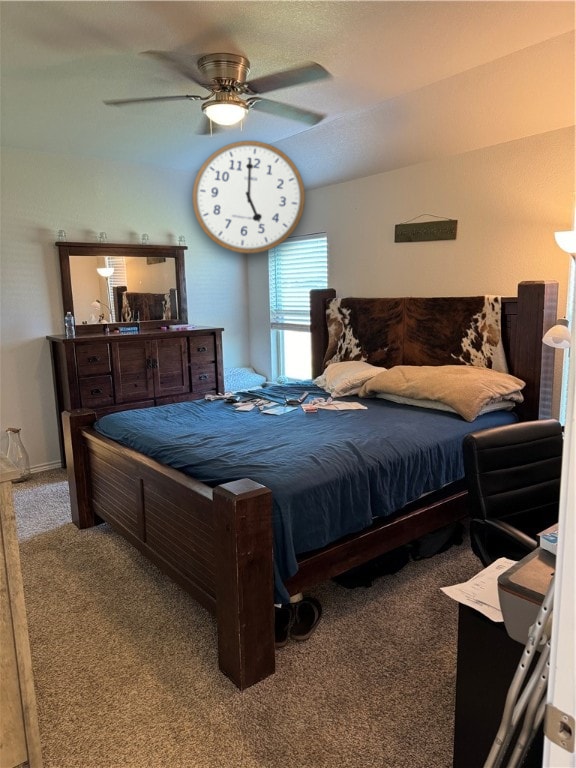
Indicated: 4,59
